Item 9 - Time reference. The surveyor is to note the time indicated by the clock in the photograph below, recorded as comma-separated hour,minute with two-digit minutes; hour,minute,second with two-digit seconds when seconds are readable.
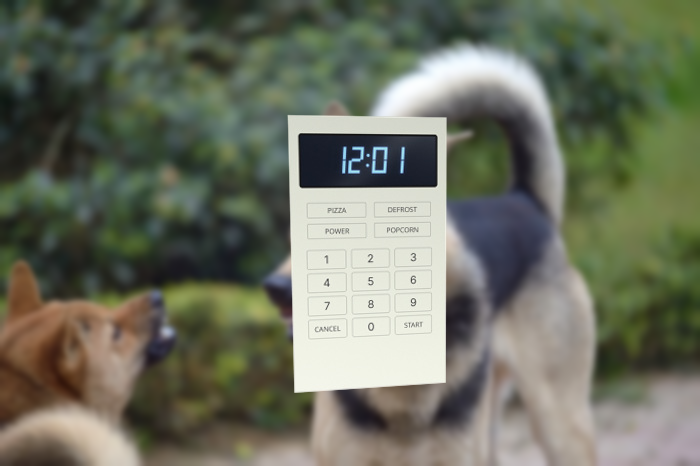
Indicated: 12,01
